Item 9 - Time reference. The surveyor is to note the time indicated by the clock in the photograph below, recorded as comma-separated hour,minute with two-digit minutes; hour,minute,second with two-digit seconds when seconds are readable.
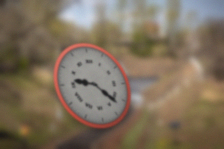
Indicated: 9,22
